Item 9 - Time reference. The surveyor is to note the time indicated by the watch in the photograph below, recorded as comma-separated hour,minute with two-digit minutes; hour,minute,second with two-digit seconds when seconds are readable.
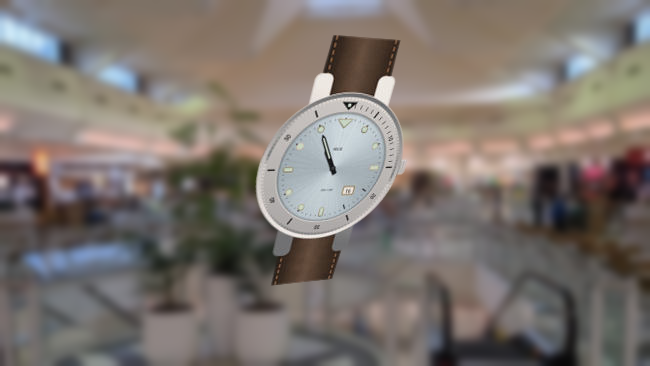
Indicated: 10,55
